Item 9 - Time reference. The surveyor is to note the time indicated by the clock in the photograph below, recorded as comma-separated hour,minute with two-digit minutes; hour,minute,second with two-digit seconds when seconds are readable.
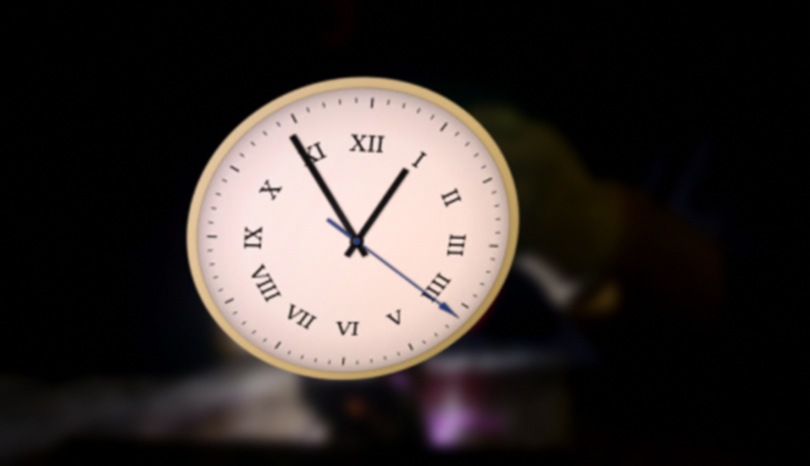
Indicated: 12,54,21
